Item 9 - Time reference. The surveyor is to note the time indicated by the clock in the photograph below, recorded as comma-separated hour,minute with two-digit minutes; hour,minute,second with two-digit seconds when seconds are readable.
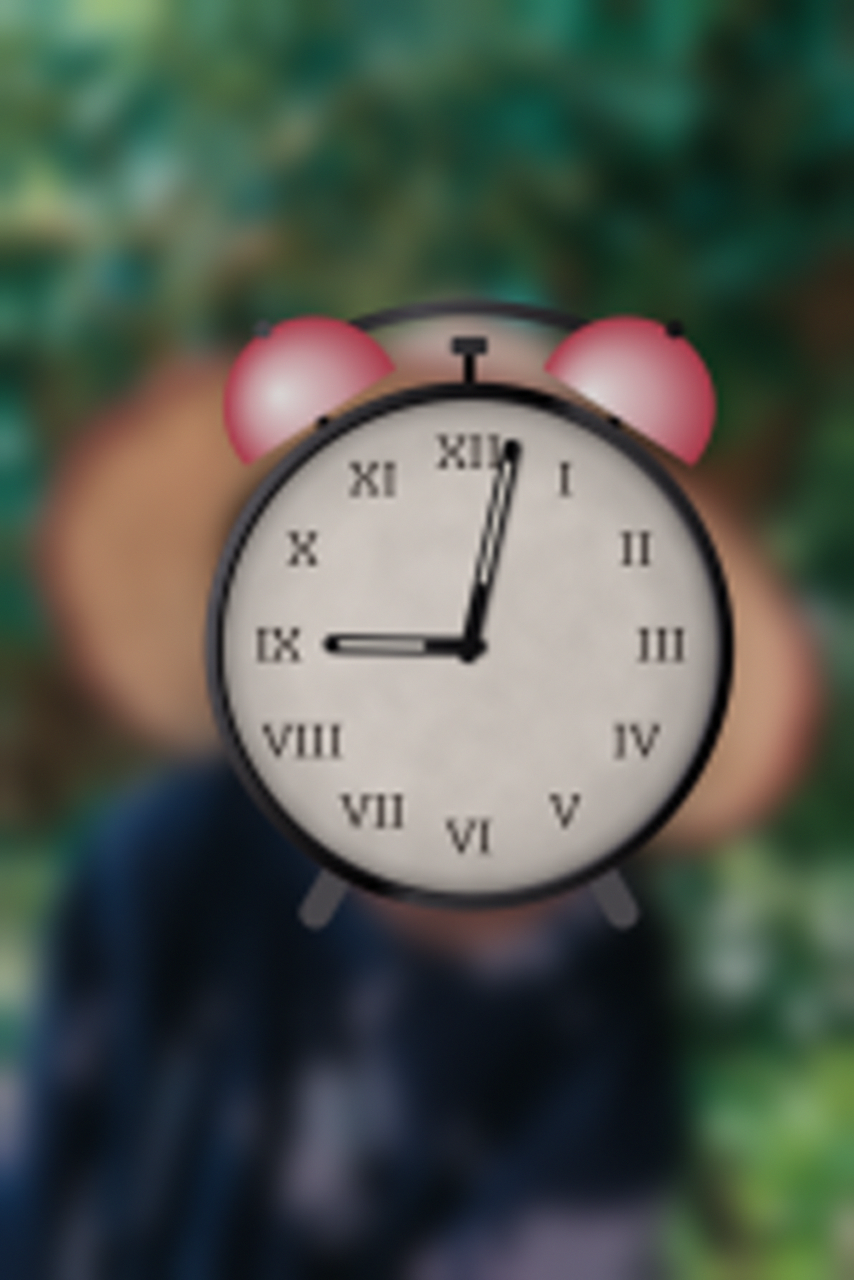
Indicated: 9,02
